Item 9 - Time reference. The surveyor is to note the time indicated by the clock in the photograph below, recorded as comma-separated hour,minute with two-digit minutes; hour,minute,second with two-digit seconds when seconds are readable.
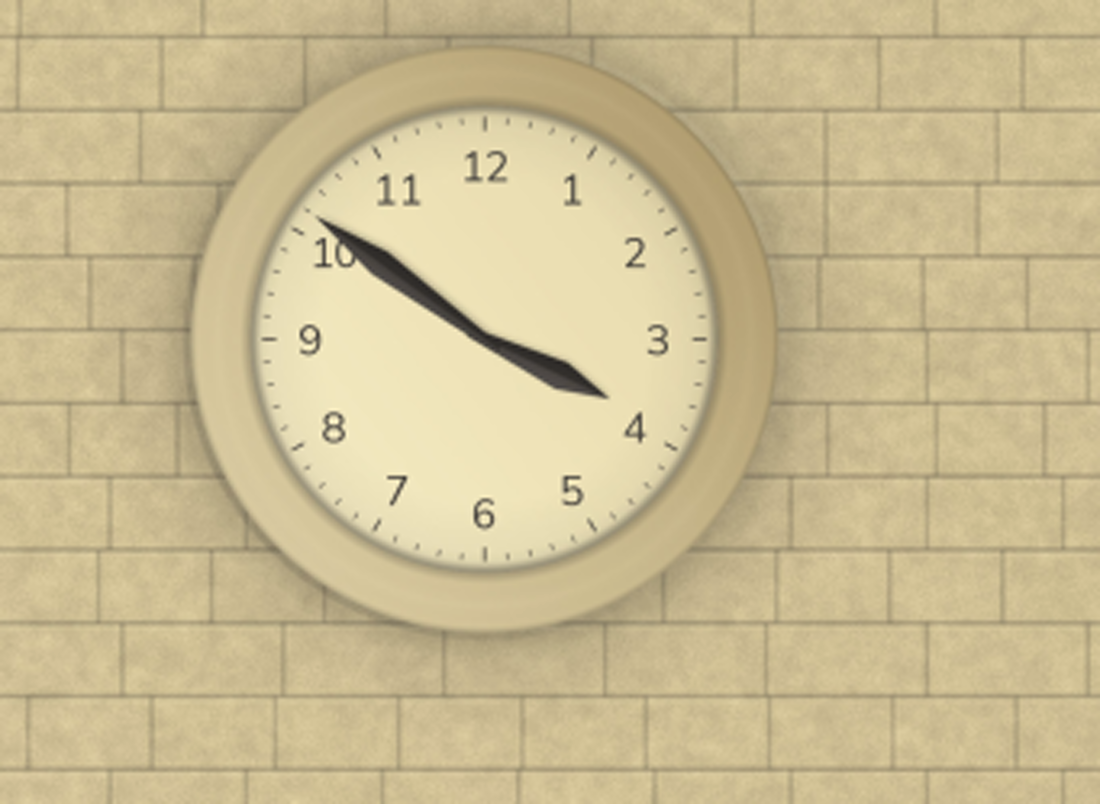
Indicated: 3,51
